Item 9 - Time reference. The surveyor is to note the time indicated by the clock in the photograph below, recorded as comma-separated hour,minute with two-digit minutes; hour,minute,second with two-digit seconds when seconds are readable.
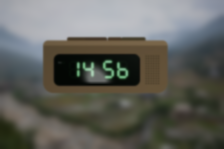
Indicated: 14,56
